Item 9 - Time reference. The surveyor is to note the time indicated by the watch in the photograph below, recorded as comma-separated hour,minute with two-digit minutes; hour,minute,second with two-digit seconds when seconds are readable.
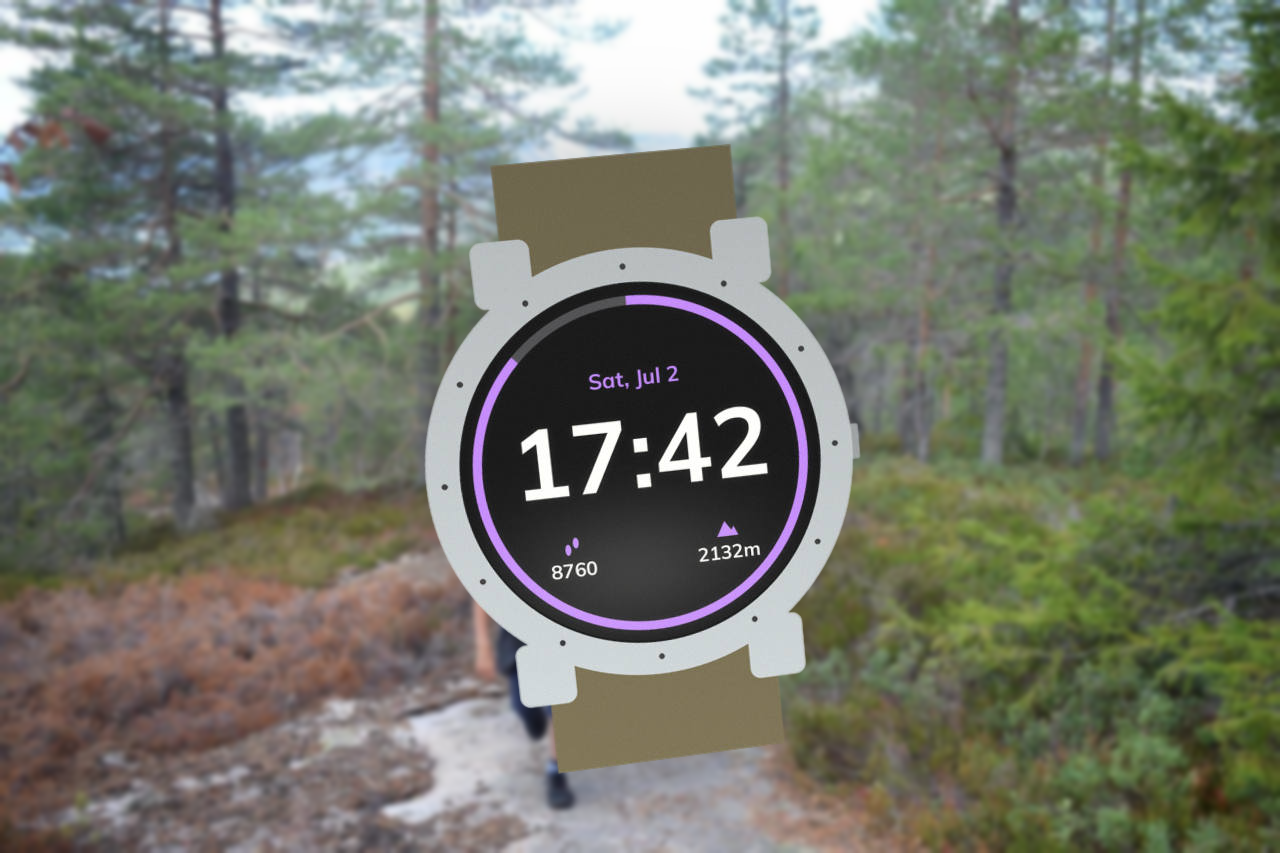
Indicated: 17,42
